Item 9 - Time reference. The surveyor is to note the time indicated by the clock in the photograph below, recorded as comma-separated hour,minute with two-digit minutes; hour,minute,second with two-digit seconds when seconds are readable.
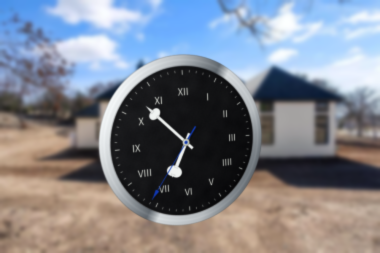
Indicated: 6,52,36
